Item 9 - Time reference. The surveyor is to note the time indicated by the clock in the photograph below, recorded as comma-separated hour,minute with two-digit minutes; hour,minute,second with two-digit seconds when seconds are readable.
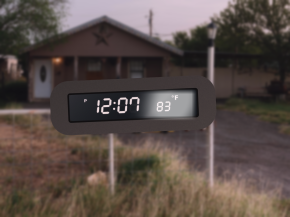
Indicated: 12,07
